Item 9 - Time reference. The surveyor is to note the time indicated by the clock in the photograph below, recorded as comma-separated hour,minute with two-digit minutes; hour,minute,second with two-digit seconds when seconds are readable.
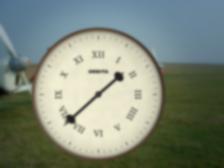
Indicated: 1,38
